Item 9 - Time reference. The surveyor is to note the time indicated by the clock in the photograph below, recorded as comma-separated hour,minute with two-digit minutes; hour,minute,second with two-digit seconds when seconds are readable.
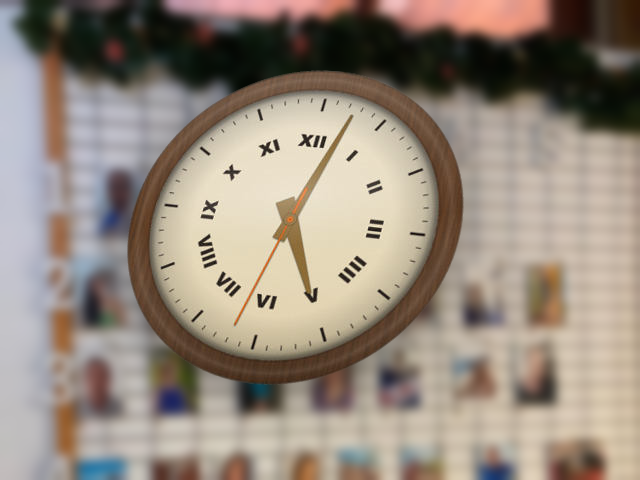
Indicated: 5,02,32
